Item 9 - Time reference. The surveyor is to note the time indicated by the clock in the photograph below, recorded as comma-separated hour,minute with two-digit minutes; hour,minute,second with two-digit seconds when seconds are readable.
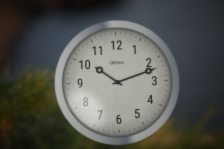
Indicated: 10,12
